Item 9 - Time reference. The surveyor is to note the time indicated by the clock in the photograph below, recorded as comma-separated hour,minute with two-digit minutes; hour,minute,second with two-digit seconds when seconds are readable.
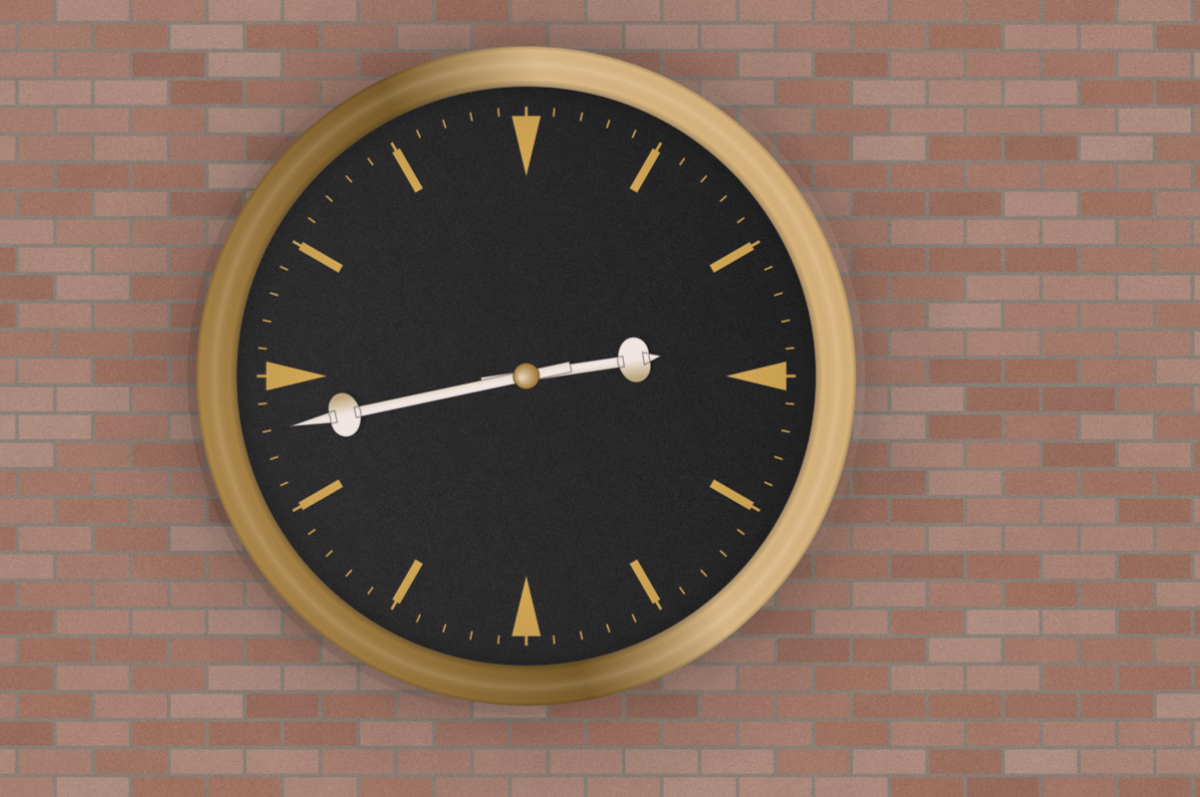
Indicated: 2,43
